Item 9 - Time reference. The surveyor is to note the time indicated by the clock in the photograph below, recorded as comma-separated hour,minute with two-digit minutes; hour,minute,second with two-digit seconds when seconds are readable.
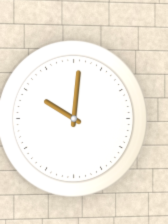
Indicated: 10,01
